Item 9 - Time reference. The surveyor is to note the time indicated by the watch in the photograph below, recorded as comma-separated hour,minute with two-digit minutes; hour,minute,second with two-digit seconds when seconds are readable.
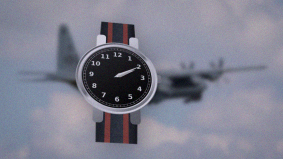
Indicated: 2,10
